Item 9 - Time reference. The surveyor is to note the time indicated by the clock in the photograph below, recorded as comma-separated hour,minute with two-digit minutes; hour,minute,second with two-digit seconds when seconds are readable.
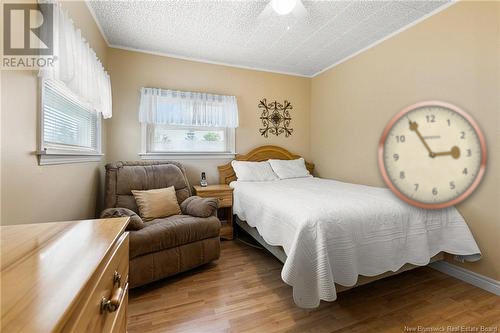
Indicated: 2,55
